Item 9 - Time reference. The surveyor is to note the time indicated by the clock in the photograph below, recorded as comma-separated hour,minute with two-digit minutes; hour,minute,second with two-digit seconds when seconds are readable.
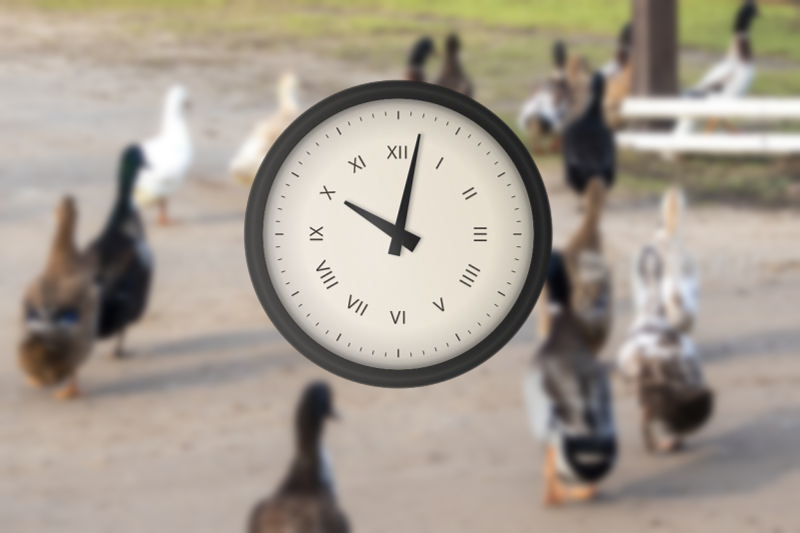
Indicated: 10,02
